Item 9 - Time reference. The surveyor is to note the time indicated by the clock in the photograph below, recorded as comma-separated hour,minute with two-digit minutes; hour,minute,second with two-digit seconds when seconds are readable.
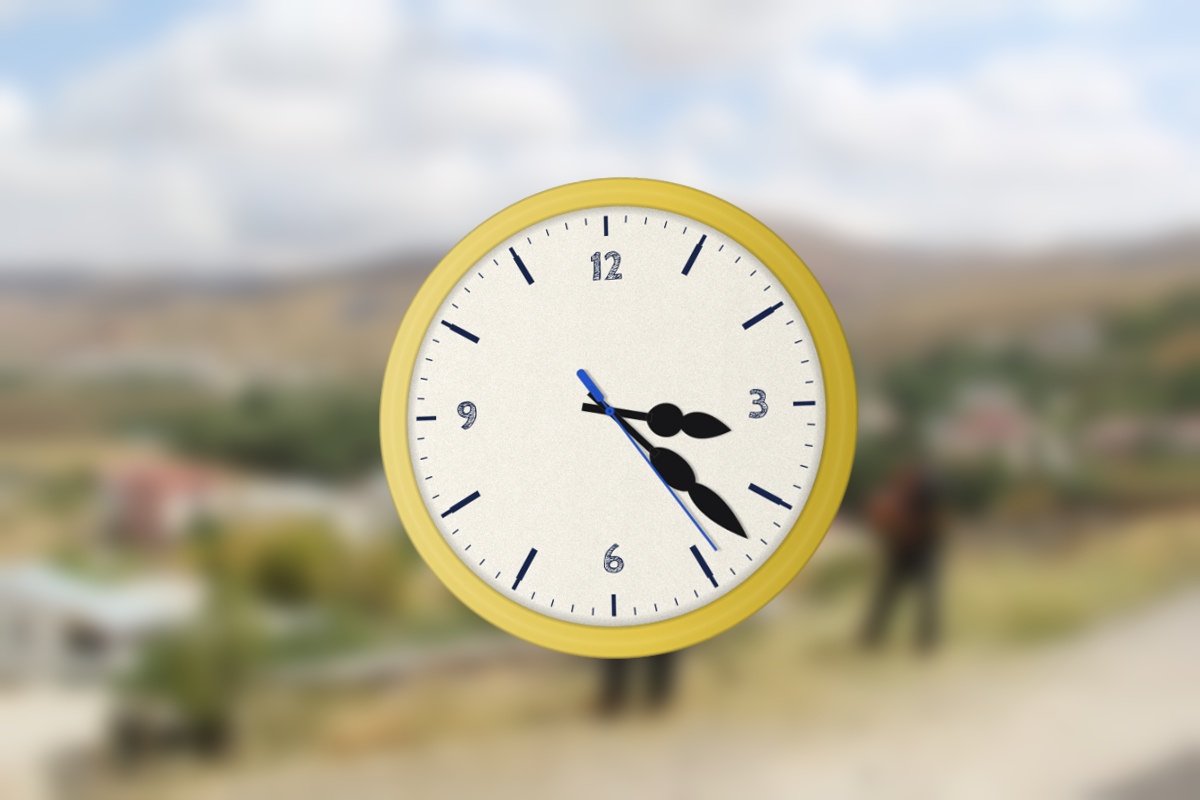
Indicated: 3,22,24
